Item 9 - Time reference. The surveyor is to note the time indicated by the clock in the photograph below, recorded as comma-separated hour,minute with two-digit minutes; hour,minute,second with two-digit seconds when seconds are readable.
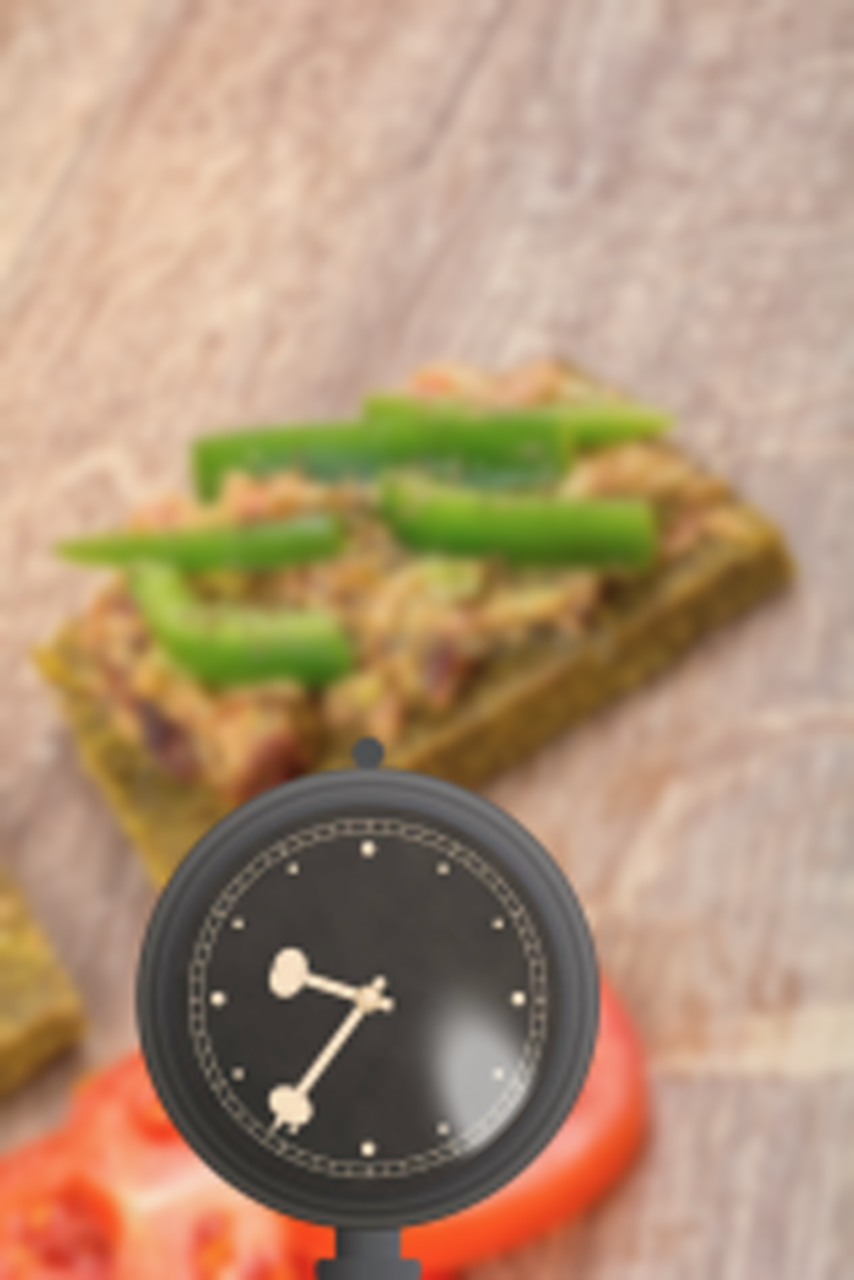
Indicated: 9,36
